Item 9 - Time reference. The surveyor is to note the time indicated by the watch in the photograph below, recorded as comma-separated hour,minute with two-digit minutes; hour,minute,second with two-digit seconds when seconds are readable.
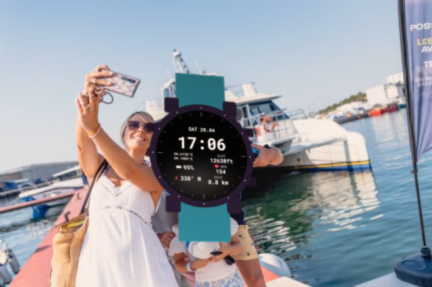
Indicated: 17,06
